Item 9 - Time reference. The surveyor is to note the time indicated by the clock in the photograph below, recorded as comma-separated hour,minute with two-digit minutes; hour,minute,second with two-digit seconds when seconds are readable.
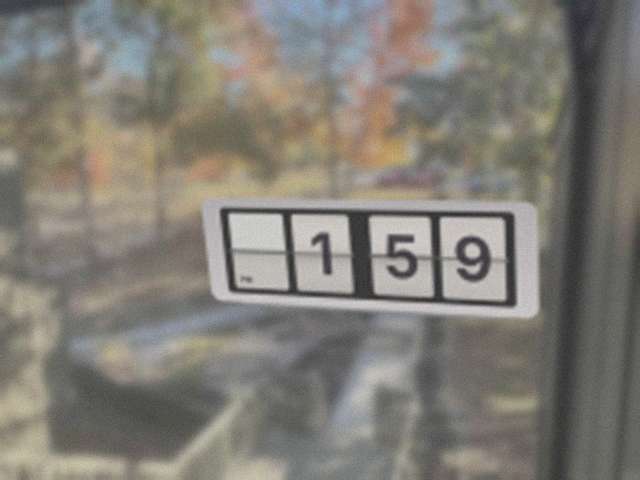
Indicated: 1,59
